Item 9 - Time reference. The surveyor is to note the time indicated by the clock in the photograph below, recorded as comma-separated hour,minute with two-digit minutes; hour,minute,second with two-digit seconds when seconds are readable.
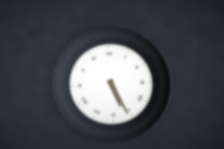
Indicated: 5,26
